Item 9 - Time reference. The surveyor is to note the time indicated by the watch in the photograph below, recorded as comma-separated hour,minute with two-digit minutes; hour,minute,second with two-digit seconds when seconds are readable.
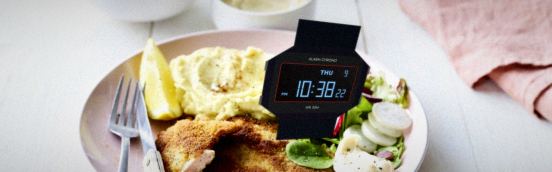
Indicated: 10,38
